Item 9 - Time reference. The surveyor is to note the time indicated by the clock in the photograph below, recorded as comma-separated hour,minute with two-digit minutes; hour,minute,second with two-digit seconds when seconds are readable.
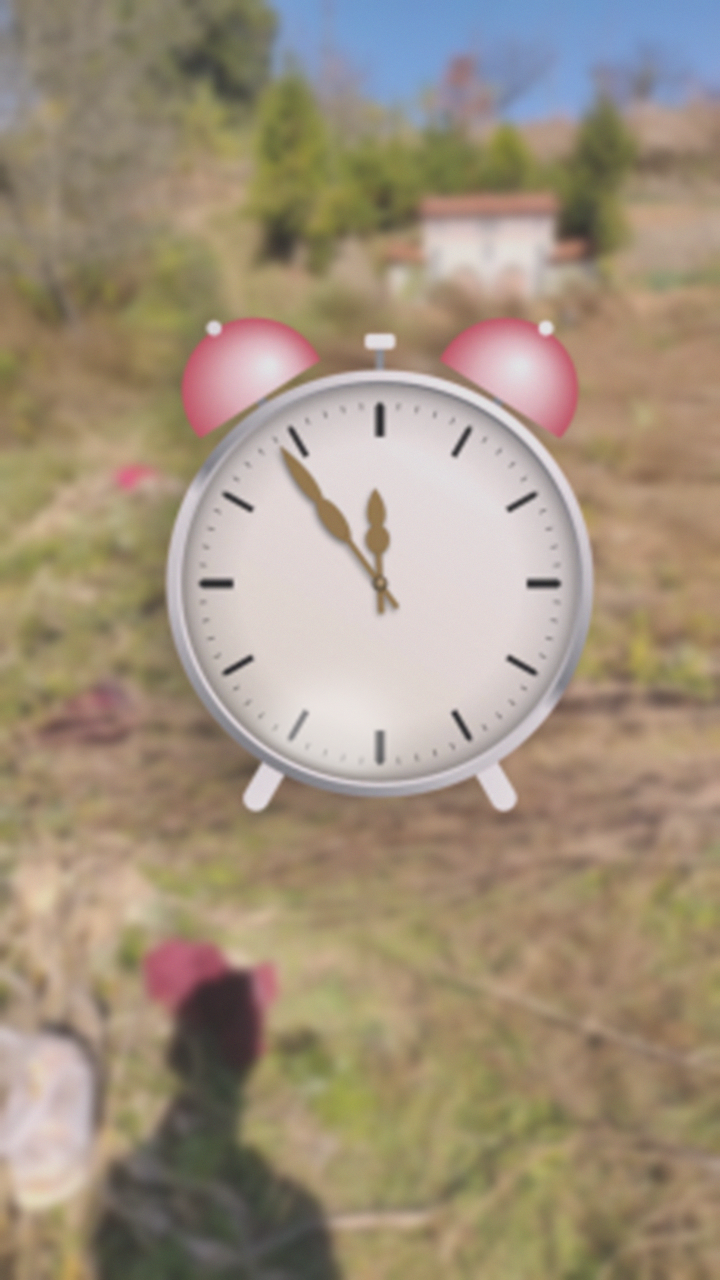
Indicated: 11,54
